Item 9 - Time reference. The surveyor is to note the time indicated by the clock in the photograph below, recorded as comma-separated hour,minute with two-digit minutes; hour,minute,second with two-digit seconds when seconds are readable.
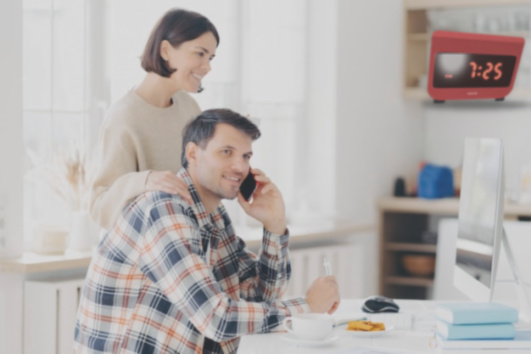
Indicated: 7,25
